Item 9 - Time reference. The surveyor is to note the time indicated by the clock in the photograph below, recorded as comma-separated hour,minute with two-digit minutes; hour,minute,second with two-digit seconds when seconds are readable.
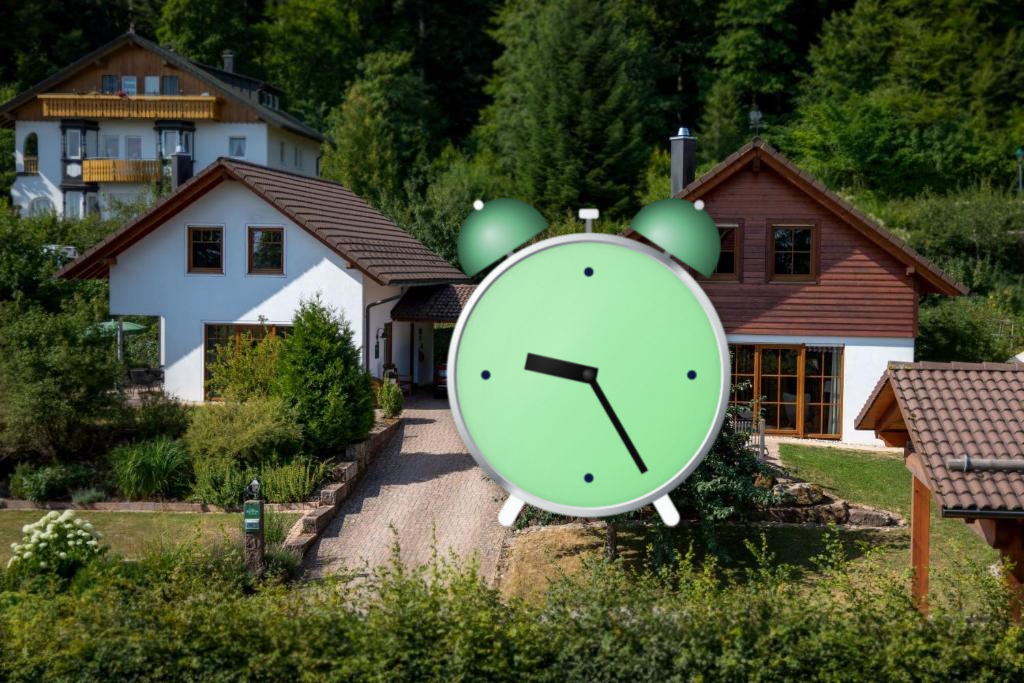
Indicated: 9,25
